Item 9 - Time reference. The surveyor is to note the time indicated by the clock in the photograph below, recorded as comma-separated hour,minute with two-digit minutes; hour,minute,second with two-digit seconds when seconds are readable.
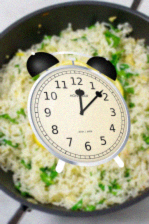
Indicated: 12,08
